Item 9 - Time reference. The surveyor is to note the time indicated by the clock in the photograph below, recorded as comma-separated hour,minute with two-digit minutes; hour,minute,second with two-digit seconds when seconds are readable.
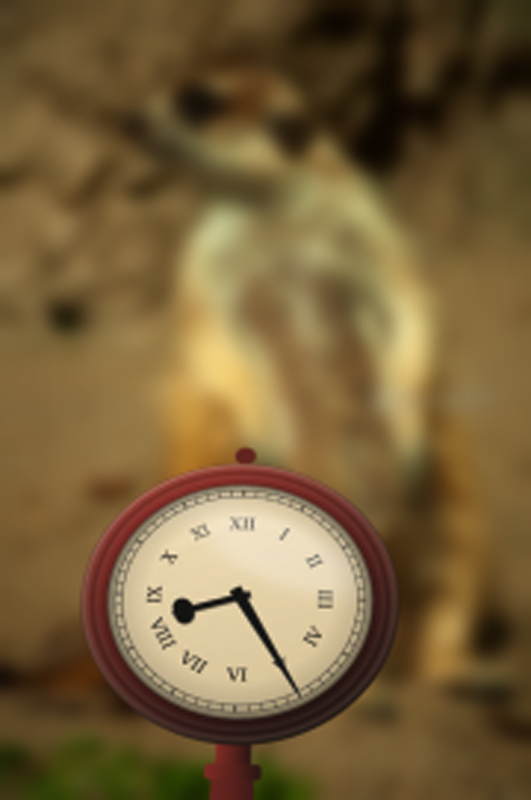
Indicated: 8,25
